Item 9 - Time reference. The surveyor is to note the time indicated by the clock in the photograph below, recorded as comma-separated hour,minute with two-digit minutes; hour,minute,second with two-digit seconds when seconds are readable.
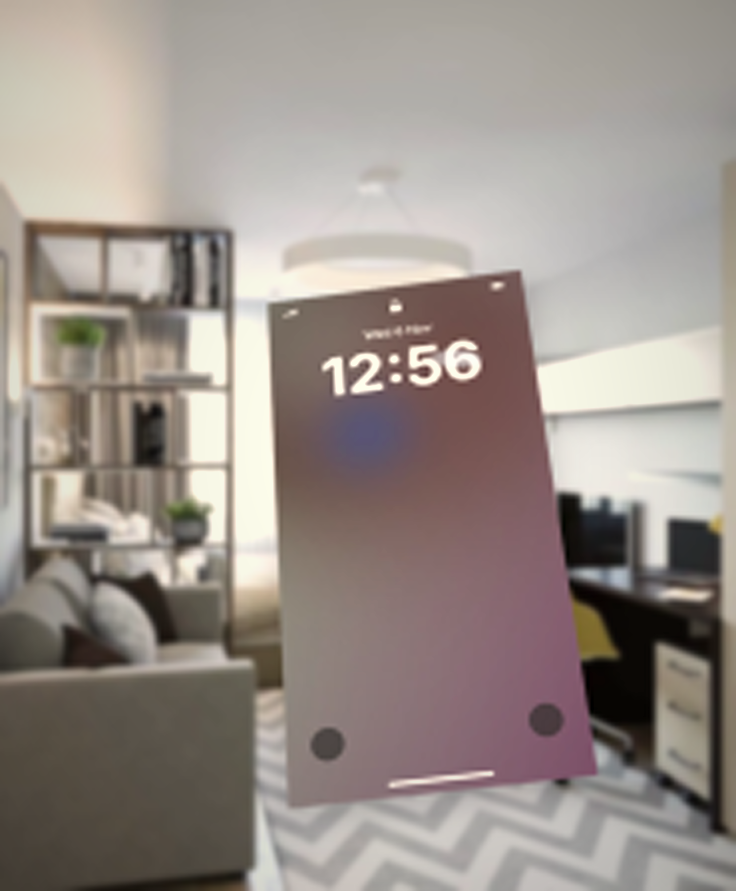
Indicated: 12,56
